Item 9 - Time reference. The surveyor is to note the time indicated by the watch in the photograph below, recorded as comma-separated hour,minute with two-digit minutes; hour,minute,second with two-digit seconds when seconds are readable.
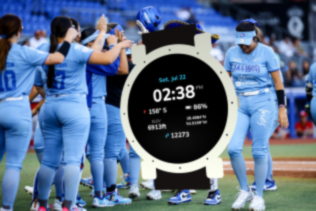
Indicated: 2,38
